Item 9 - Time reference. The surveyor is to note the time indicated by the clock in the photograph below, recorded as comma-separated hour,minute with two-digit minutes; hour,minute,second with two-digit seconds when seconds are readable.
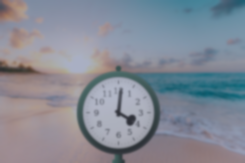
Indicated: 4,01
